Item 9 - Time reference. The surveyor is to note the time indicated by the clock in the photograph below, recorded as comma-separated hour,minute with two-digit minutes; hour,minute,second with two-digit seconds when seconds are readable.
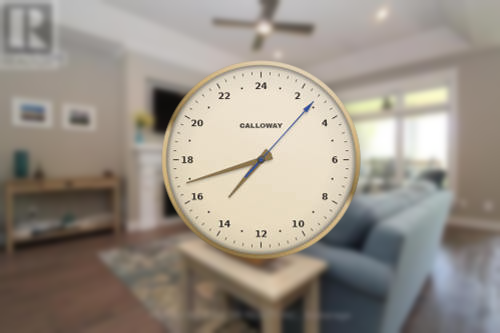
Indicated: 14,42,07
